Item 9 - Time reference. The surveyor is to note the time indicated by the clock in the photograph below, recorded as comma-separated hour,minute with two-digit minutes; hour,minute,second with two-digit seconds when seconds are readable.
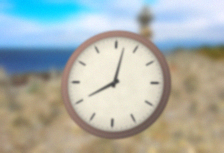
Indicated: 8,02
